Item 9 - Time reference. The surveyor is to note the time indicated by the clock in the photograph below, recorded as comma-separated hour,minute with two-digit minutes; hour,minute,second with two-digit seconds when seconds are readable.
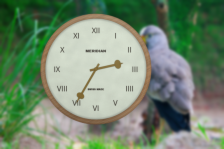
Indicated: 2,35
